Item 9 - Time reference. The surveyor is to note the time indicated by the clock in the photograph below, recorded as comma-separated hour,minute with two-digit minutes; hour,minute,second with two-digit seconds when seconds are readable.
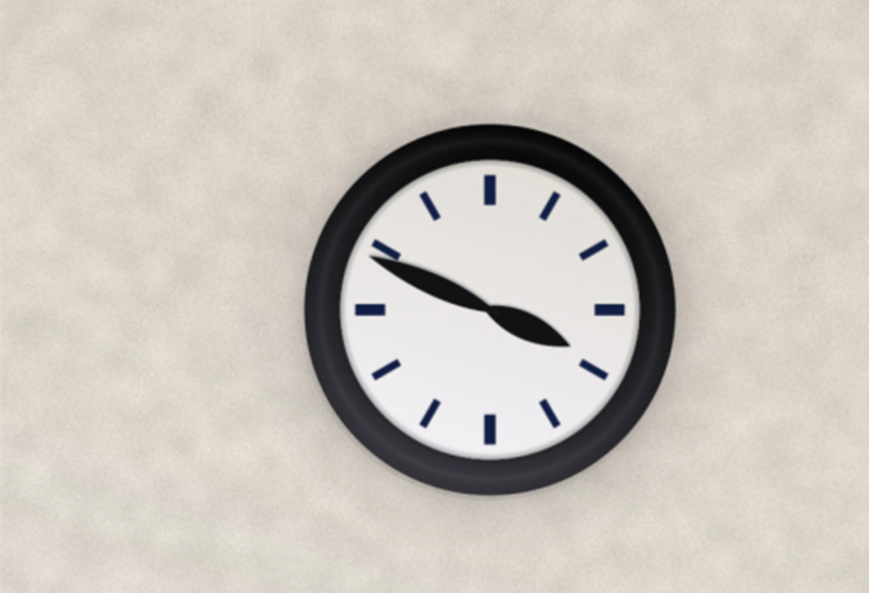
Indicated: 3,49
